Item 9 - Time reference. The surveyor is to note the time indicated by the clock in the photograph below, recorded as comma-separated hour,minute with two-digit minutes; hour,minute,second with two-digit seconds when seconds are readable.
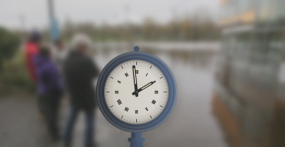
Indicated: 1,59
